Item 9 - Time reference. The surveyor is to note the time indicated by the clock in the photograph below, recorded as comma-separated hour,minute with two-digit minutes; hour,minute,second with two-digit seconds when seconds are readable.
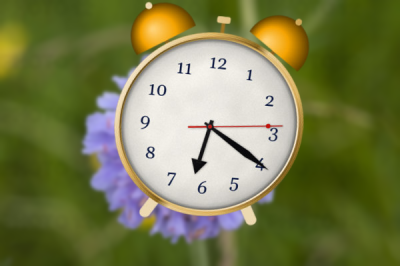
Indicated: 6,20,14
